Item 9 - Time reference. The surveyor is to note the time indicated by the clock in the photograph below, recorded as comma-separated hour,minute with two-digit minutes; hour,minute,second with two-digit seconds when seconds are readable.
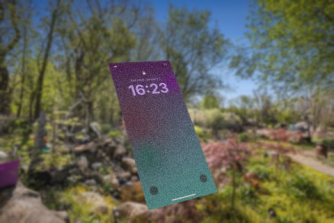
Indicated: 16,23
